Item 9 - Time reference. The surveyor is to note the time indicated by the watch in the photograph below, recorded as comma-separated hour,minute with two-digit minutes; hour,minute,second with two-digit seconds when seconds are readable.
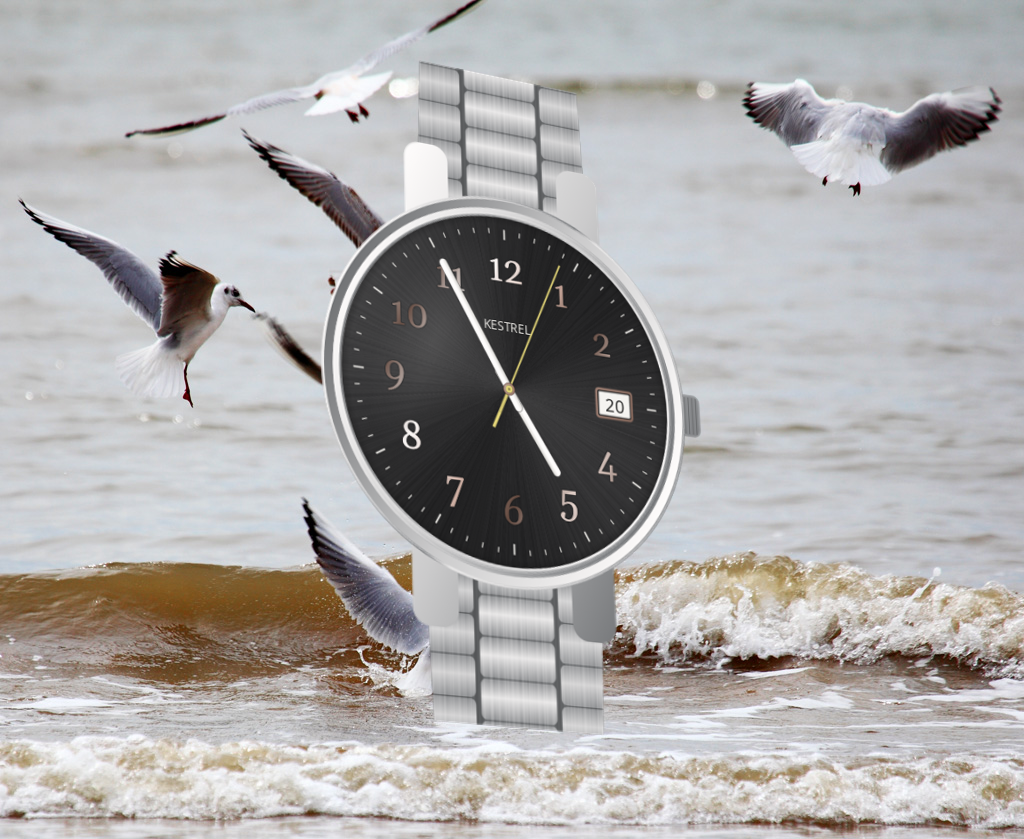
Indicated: 4,55,04
